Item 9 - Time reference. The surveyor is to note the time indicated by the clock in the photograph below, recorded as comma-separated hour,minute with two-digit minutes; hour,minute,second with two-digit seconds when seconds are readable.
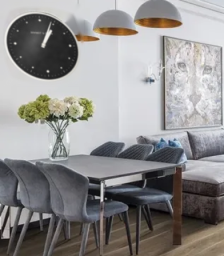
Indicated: 1,04
